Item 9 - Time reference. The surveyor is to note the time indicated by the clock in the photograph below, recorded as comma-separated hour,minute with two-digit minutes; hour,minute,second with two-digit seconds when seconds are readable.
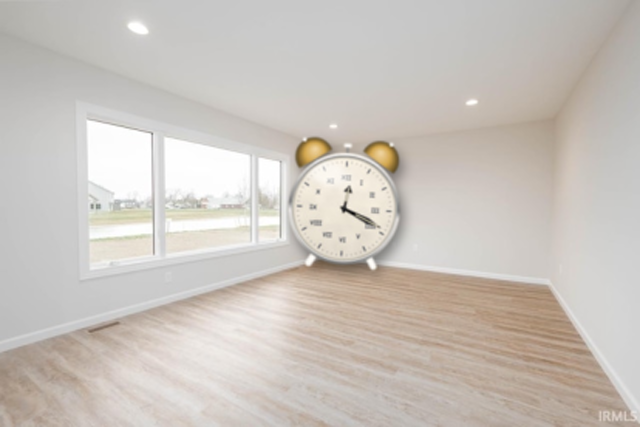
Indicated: 12,19
